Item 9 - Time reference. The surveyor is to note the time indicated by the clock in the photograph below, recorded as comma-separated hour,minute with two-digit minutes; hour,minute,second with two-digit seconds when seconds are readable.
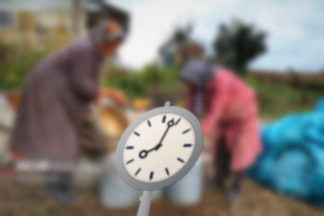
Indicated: 8,03
